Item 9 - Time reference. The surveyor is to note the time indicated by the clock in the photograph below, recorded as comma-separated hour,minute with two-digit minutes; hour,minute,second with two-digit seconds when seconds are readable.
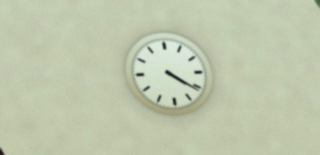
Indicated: 4,21
